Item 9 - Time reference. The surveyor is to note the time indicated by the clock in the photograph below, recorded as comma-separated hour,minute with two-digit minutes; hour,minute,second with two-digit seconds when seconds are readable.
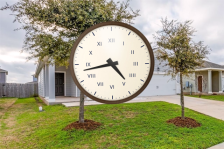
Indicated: 4,43
